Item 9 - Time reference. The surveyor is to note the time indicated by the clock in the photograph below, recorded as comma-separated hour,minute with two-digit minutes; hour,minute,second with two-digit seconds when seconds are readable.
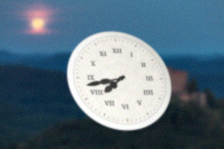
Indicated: 7,43
